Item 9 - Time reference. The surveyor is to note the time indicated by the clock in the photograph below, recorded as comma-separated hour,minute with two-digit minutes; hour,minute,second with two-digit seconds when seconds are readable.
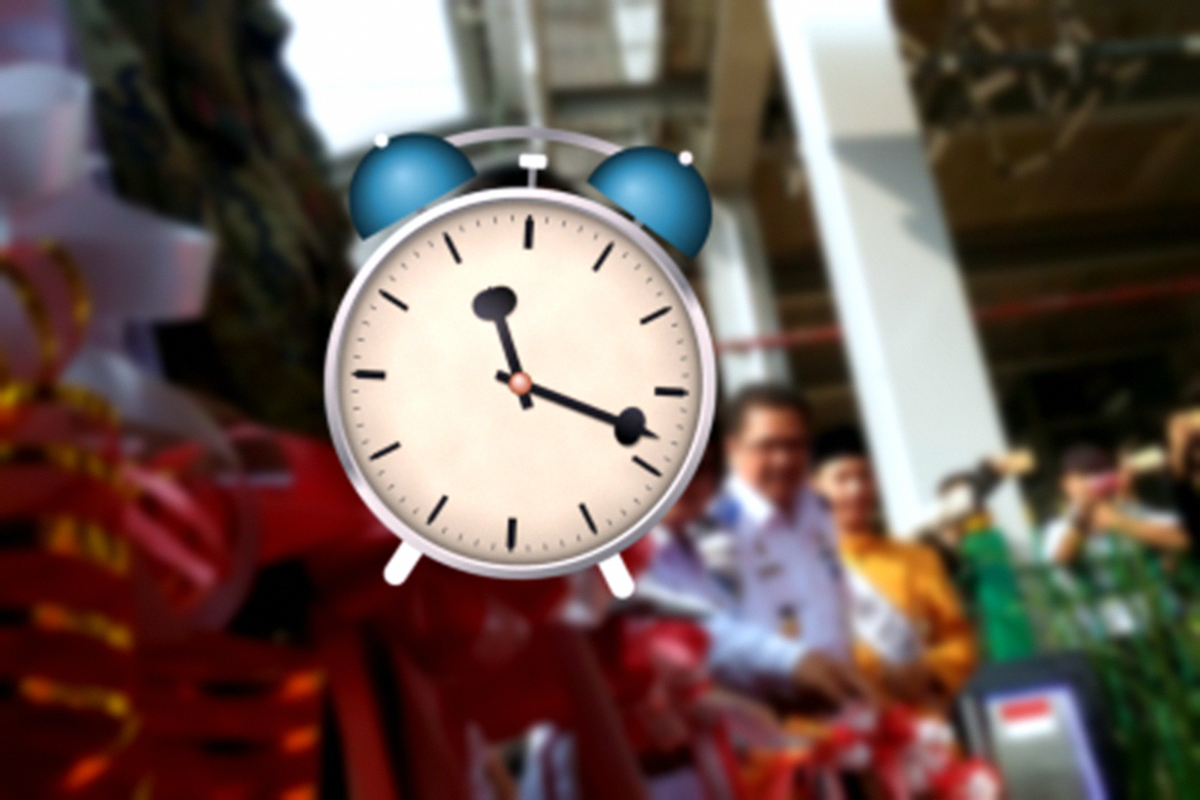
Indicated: 11,18
